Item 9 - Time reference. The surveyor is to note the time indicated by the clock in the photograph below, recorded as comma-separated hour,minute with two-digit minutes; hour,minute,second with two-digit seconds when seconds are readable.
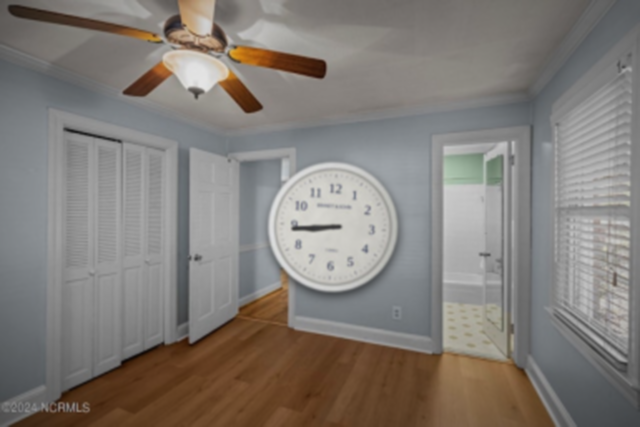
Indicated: 8,44
